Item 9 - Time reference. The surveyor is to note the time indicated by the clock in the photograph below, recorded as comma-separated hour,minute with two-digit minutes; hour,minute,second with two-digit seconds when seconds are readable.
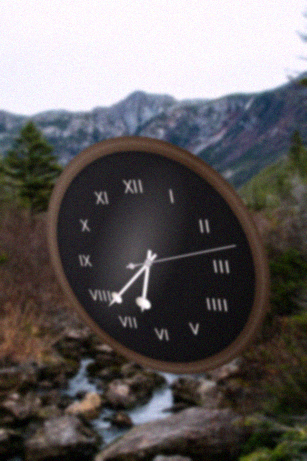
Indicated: 6,38,13
